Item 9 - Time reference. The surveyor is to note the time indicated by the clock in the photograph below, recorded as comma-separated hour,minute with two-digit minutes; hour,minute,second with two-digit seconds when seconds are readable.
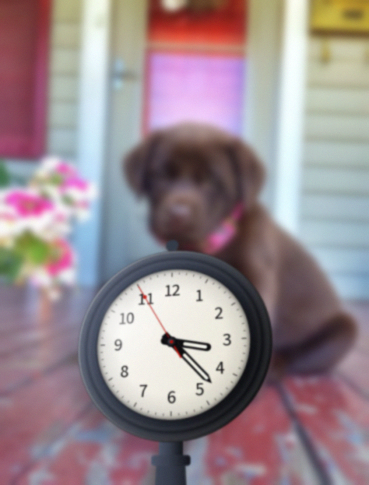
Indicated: 3,22,55
